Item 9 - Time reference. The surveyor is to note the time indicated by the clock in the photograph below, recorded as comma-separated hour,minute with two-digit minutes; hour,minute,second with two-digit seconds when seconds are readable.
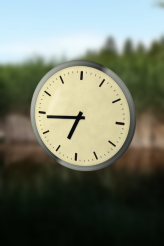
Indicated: 6,44
